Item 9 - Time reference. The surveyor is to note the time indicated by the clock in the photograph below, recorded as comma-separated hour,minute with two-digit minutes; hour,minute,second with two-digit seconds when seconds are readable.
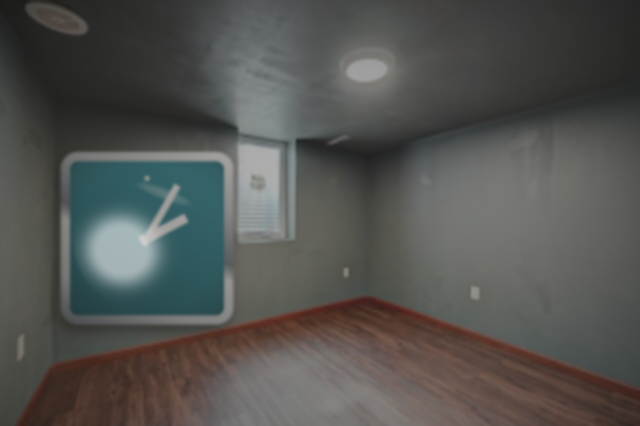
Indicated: 2,05
